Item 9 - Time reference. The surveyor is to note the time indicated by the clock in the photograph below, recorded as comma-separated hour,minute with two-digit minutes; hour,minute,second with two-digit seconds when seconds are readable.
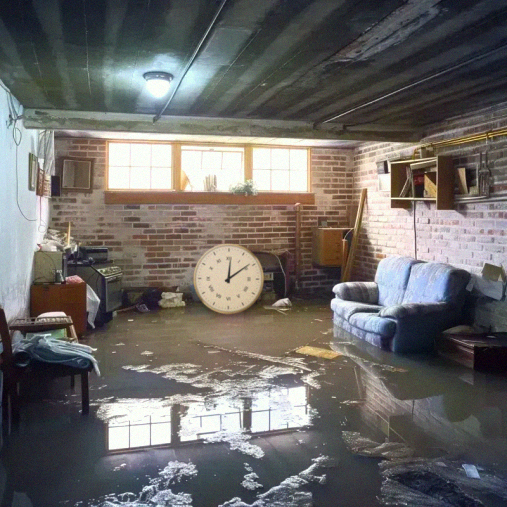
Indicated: 12,09
